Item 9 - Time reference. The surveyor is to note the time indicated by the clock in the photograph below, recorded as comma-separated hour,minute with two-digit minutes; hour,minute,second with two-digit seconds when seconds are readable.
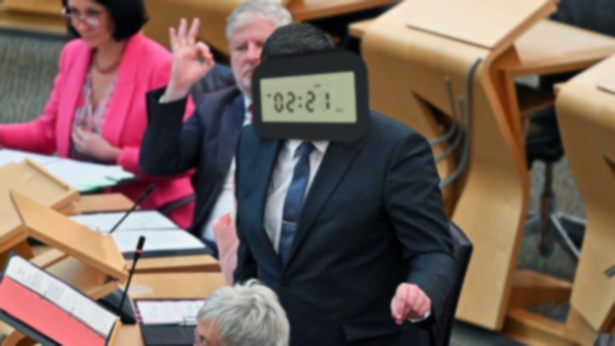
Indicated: 2,21
